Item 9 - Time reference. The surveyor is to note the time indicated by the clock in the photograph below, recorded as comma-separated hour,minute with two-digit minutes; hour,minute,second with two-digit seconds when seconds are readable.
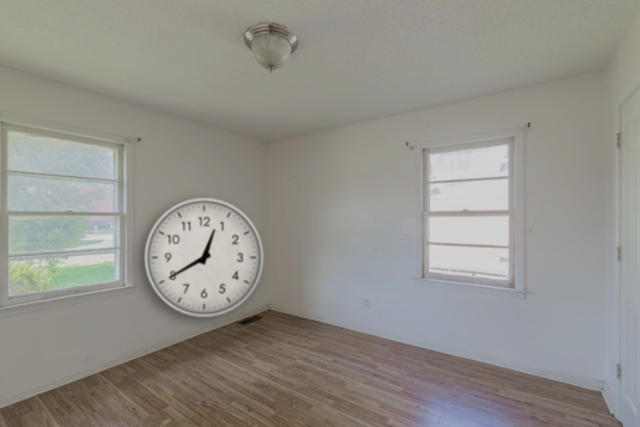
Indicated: 12,40
